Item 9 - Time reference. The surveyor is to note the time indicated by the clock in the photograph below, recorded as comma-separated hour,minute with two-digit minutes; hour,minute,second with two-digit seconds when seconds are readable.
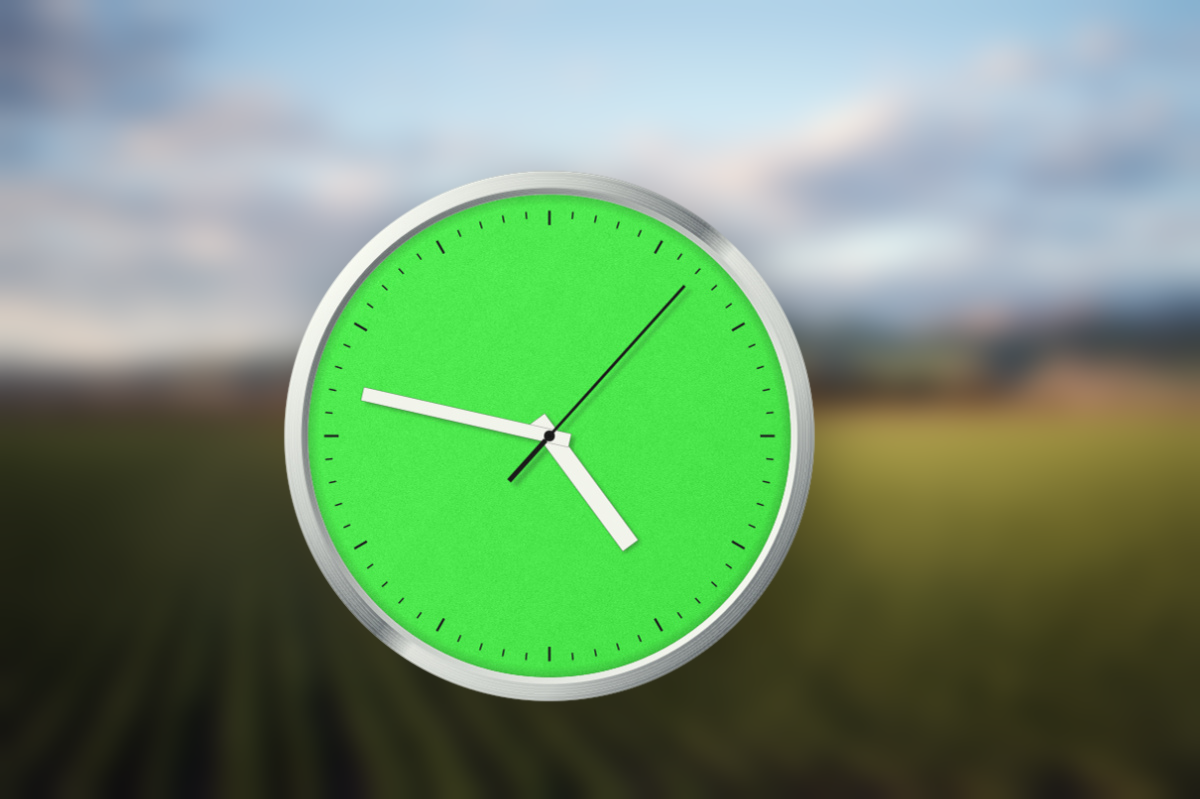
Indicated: 4,47,07
